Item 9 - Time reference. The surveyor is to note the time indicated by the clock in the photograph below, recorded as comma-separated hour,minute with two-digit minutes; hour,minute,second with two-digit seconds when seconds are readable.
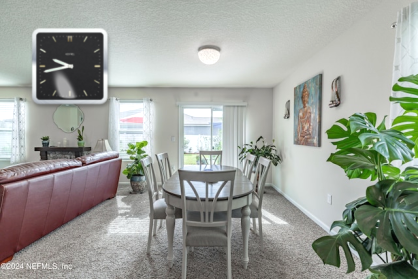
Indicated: 9,43
